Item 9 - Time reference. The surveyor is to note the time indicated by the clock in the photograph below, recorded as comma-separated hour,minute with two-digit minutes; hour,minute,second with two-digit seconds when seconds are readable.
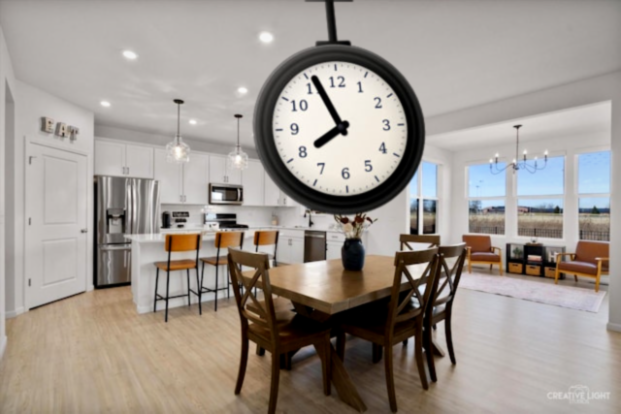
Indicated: 7,56
